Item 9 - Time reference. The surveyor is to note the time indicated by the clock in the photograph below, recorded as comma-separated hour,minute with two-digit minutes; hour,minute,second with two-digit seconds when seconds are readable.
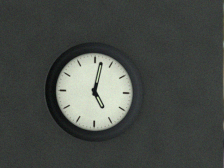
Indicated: 5,02
